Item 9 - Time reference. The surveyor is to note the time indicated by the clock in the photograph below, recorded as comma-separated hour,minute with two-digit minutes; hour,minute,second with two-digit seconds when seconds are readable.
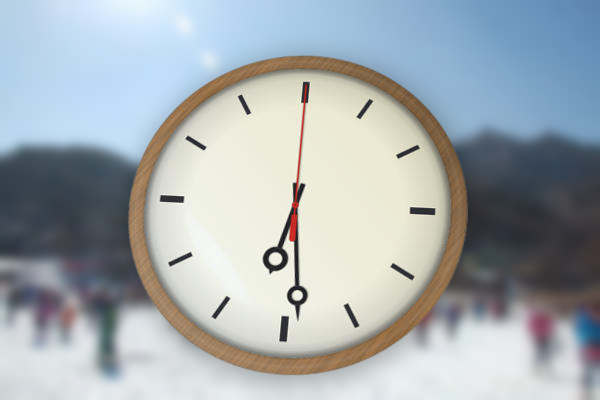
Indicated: 6,29,00
